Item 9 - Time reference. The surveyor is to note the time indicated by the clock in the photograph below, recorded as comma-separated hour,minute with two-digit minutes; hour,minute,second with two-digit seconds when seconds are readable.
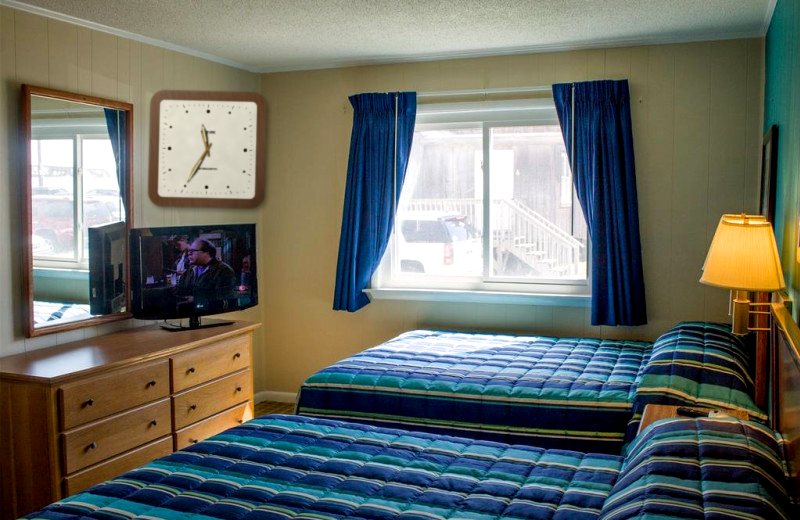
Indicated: 11,35
